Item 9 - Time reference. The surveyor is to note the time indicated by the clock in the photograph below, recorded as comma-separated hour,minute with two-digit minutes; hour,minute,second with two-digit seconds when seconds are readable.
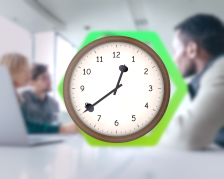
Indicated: 12,39
